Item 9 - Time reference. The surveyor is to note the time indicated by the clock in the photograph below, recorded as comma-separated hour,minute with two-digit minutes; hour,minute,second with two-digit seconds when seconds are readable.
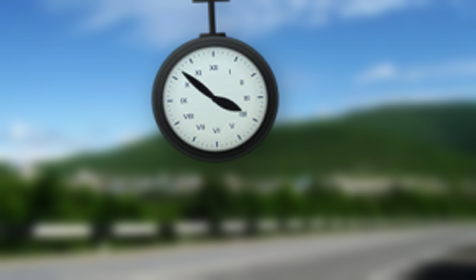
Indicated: 3,52
